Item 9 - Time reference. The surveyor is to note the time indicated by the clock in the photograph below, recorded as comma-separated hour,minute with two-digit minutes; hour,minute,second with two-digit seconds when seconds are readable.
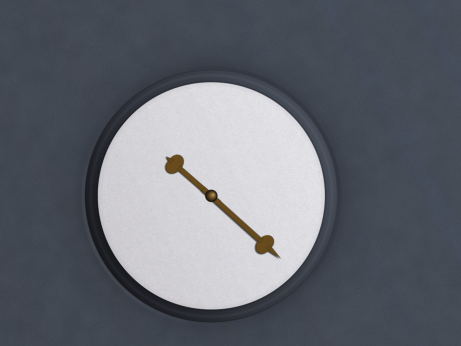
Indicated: 10,22
